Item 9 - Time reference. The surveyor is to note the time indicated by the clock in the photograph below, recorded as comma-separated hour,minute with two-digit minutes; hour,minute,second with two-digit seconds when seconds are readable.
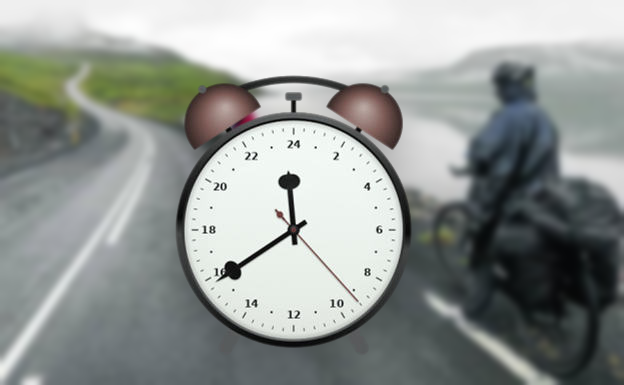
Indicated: 23,39,23
